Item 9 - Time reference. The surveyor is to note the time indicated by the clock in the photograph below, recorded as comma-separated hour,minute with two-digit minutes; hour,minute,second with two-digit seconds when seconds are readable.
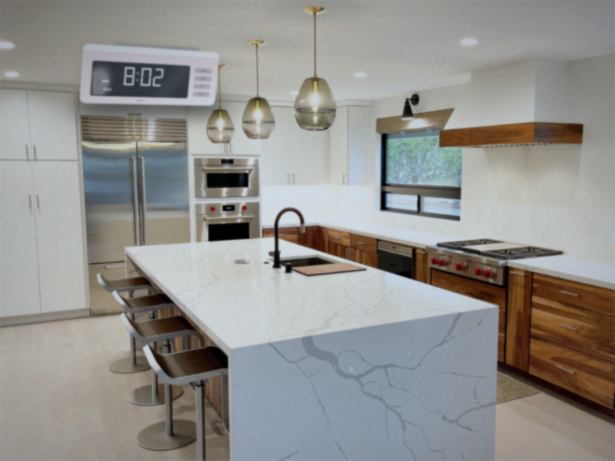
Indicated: 8,02
